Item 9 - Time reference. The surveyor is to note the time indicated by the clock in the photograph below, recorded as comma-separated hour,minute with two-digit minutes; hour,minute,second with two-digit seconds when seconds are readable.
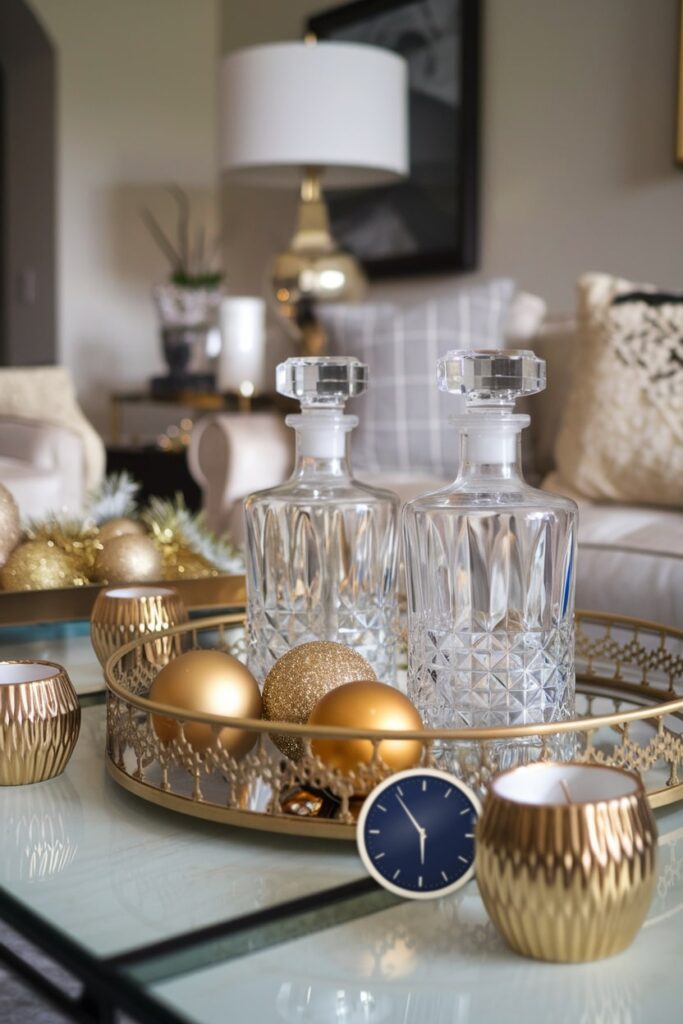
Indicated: 5,54
